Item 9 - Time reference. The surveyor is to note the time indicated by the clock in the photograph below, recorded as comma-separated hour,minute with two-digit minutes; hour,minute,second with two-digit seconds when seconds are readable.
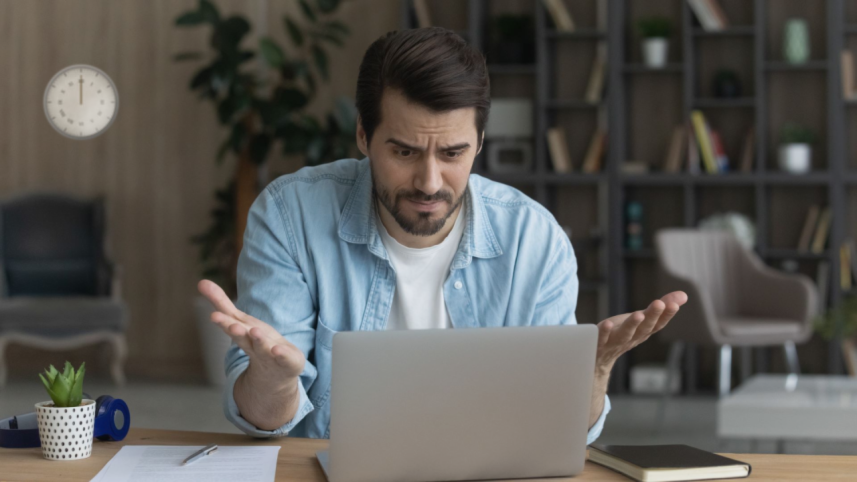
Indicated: 12,00
